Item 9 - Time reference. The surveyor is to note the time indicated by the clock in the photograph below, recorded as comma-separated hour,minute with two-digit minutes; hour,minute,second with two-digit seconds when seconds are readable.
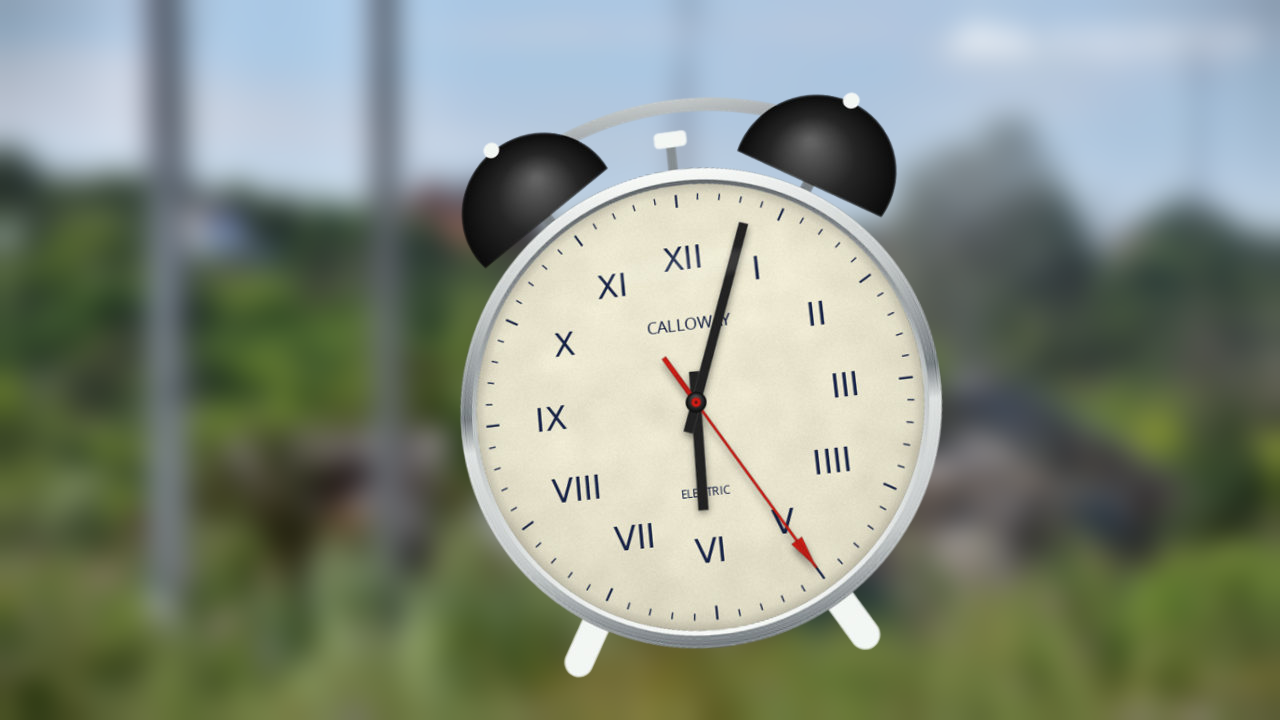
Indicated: 6,03,25
